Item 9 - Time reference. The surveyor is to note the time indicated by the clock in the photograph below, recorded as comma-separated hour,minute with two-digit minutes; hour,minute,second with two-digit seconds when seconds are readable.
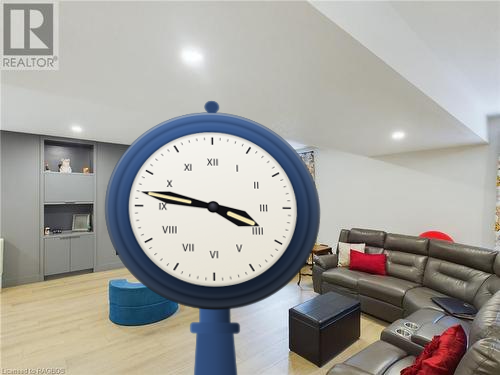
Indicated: 3,47
